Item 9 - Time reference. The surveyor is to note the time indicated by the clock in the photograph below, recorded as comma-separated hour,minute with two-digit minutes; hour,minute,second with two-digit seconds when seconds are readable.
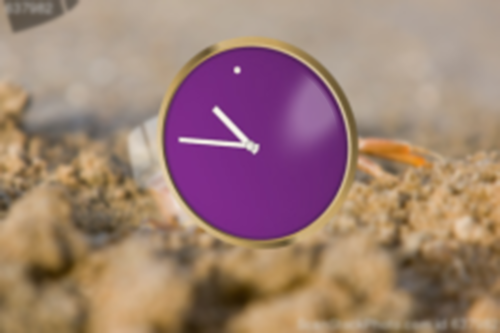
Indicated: 10,47
